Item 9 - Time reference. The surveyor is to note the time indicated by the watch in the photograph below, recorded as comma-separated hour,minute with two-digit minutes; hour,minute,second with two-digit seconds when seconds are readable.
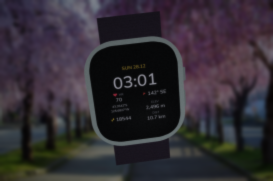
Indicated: 3,01
